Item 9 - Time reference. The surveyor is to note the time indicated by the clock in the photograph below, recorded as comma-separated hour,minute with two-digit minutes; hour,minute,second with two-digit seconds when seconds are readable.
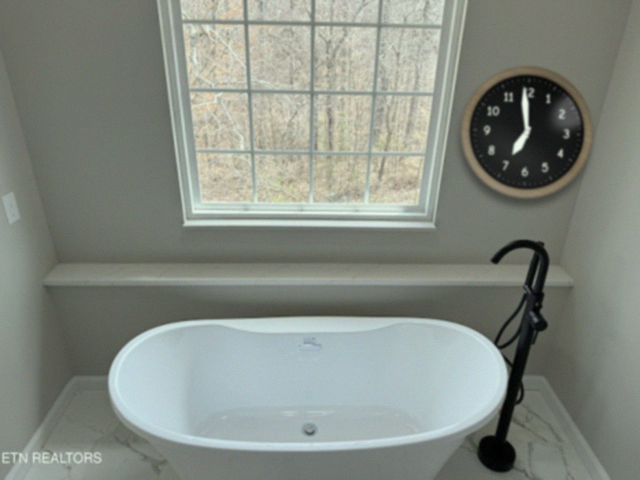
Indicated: 6,59
